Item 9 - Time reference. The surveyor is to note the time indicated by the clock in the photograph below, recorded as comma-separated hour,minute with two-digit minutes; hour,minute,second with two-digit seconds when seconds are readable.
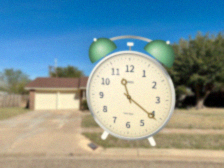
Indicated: 11,21
